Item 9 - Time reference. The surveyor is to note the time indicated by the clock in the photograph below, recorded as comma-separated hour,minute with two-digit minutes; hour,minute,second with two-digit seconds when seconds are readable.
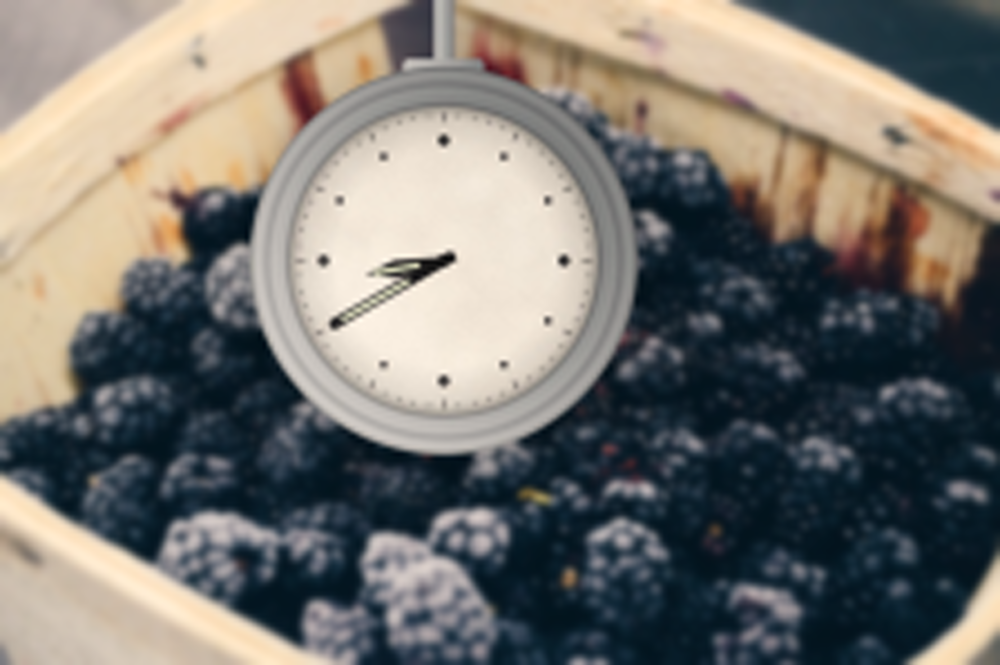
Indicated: 8,40
